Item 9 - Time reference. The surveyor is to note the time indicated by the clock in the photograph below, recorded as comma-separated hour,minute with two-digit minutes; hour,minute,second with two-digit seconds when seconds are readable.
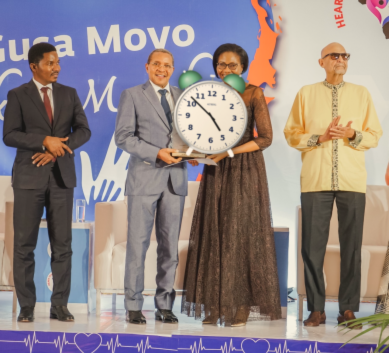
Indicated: 4,52
